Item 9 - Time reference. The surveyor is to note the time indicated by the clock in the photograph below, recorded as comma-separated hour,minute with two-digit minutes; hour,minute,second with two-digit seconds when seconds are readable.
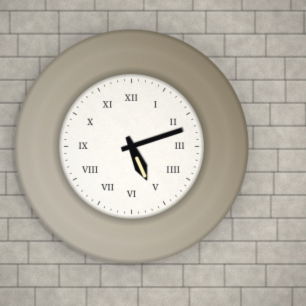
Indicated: 5,12
